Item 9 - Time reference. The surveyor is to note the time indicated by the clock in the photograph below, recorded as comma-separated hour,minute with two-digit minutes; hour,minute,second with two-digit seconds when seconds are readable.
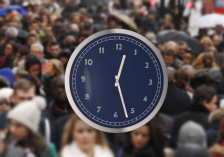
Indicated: 12,27
